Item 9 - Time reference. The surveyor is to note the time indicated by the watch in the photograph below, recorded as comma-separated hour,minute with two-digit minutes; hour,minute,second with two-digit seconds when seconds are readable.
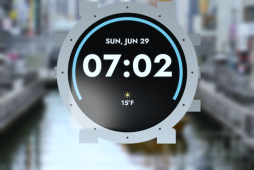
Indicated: 7,02
